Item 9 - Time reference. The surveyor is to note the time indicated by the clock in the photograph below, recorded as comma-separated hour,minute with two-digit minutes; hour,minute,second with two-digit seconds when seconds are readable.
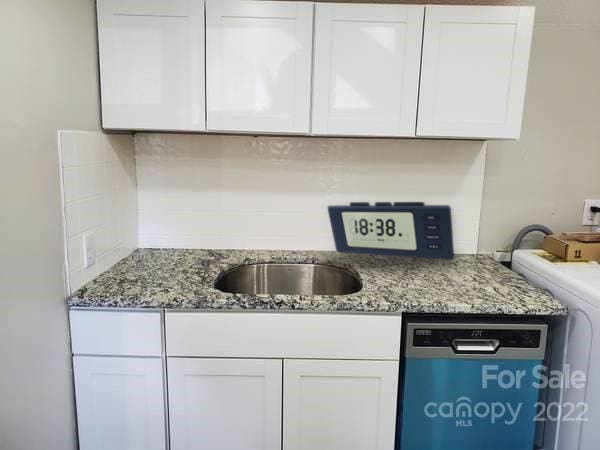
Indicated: 18,38
